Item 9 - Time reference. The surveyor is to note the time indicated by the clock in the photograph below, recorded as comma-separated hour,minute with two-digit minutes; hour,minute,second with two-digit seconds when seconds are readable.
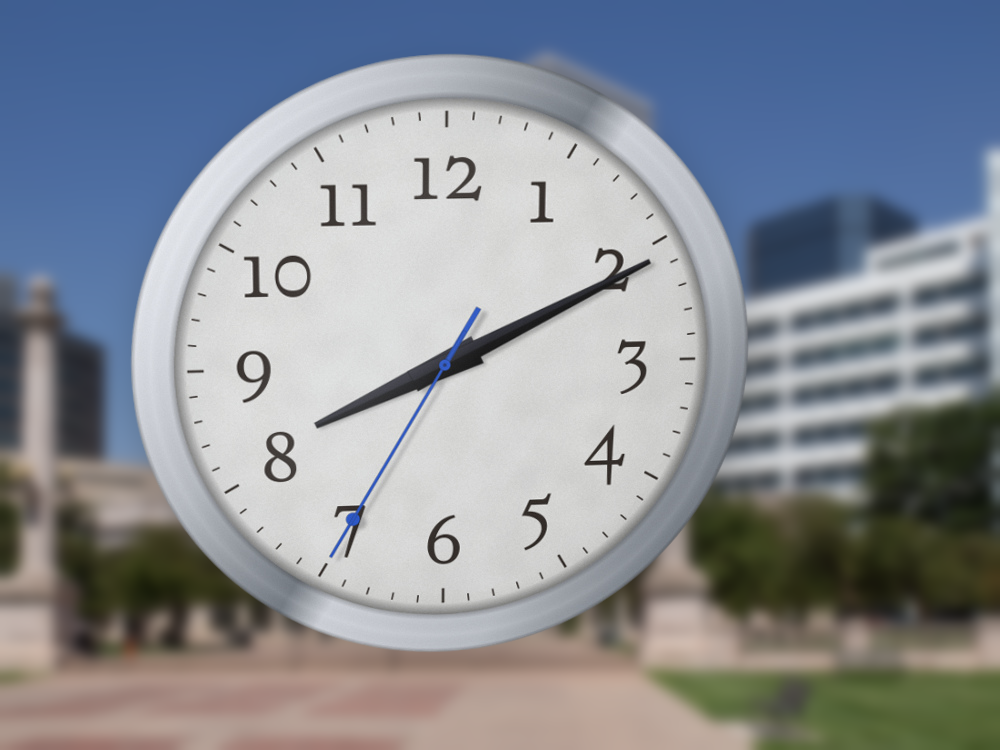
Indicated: 8,10,35
